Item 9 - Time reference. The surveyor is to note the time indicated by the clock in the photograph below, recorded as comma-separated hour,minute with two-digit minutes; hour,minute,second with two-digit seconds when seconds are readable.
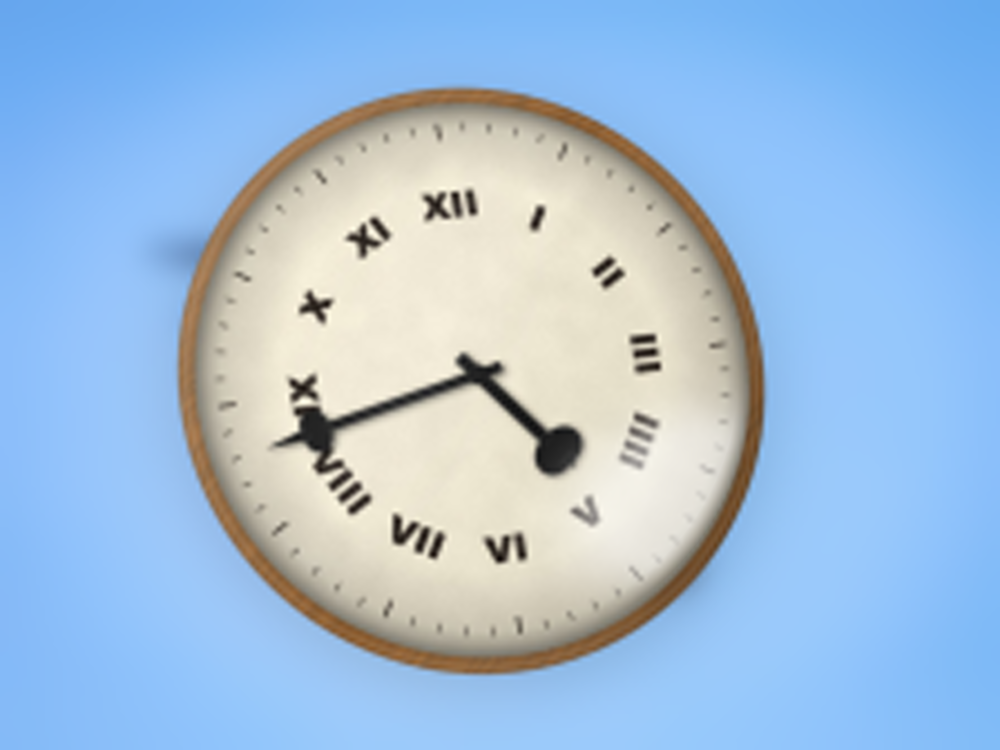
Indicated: 4,43
